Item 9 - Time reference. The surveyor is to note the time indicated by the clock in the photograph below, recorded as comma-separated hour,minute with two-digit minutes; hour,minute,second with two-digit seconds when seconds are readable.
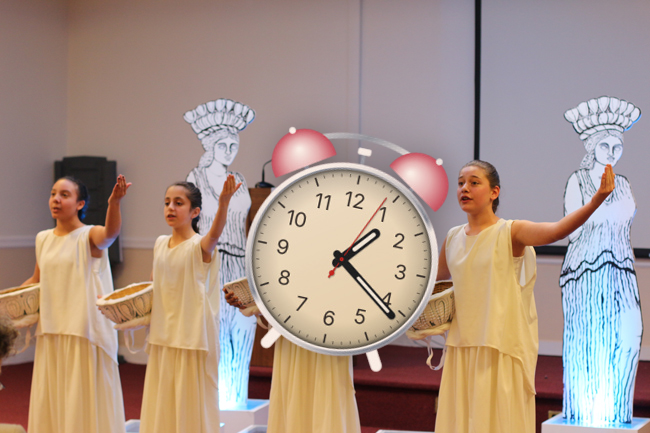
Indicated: 1,21,04
